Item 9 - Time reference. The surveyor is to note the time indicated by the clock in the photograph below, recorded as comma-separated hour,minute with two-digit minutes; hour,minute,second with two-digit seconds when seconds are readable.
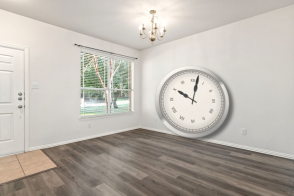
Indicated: 10,02
